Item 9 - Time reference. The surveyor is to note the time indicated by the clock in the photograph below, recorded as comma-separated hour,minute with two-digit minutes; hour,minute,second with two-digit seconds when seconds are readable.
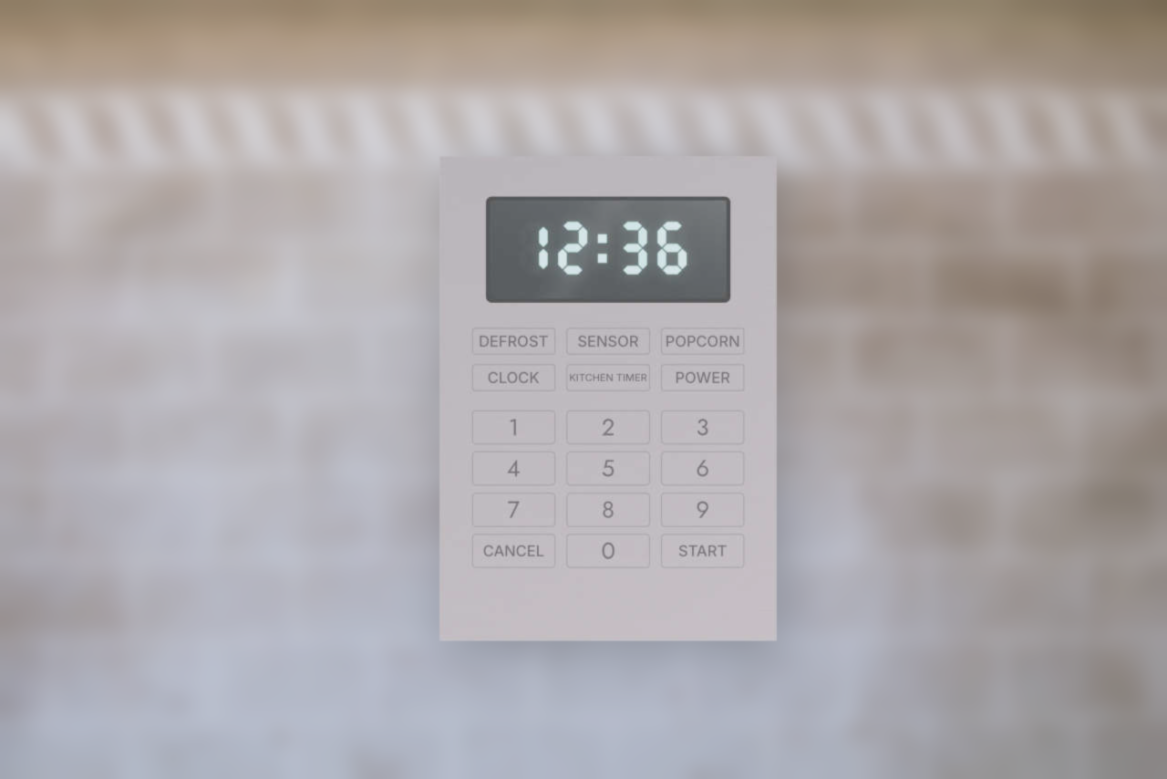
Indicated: 12,36
